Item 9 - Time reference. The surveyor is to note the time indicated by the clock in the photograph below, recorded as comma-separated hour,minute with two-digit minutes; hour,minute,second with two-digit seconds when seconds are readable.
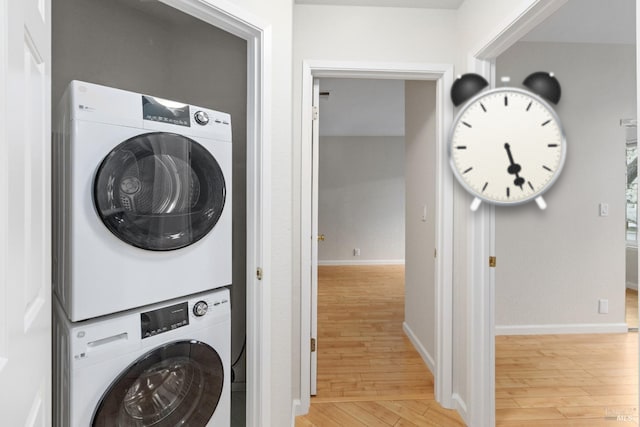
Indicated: 5,27
